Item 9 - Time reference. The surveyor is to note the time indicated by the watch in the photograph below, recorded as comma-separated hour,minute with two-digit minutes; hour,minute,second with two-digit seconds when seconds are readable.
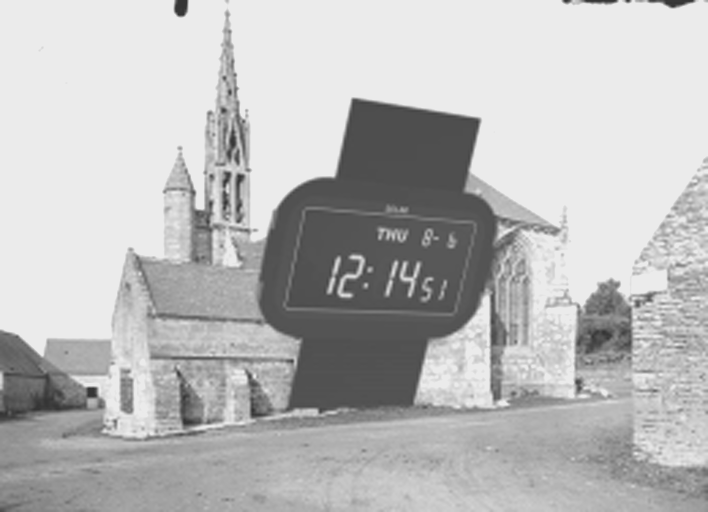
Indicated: 12,14,51
